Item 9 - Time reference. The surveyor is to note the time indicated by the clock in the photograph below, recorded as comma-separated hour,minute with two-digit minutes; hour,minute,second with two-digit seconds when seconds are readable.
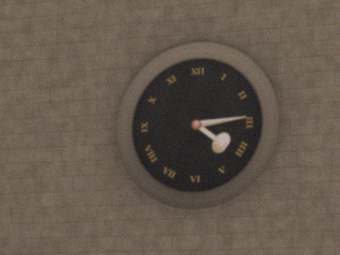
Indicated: 4,14
